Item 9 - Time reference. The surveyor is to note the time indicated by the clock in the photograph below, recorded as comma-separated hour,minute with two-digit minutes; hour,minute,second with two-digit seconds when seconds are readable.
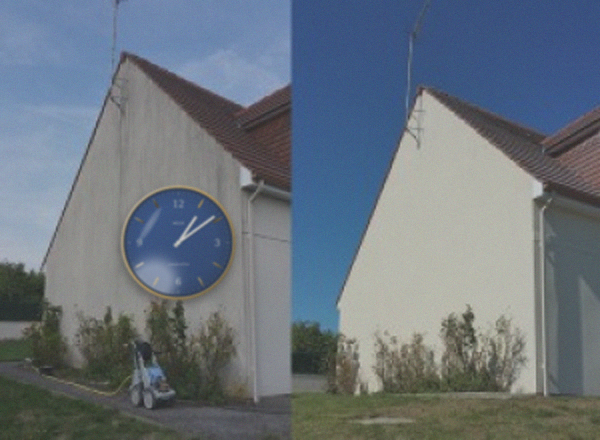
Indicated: 1,09
